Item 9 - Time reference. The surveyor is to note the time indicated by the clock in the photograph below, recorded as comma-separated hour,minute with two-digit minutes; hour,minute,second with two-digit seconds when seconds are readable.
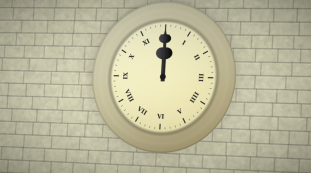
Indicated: 12,00
